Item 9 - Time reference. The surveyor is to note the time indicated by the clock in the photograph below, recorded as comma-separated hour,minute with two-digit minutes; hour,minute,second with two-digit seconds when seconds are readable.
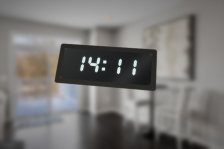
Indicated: 14,11
